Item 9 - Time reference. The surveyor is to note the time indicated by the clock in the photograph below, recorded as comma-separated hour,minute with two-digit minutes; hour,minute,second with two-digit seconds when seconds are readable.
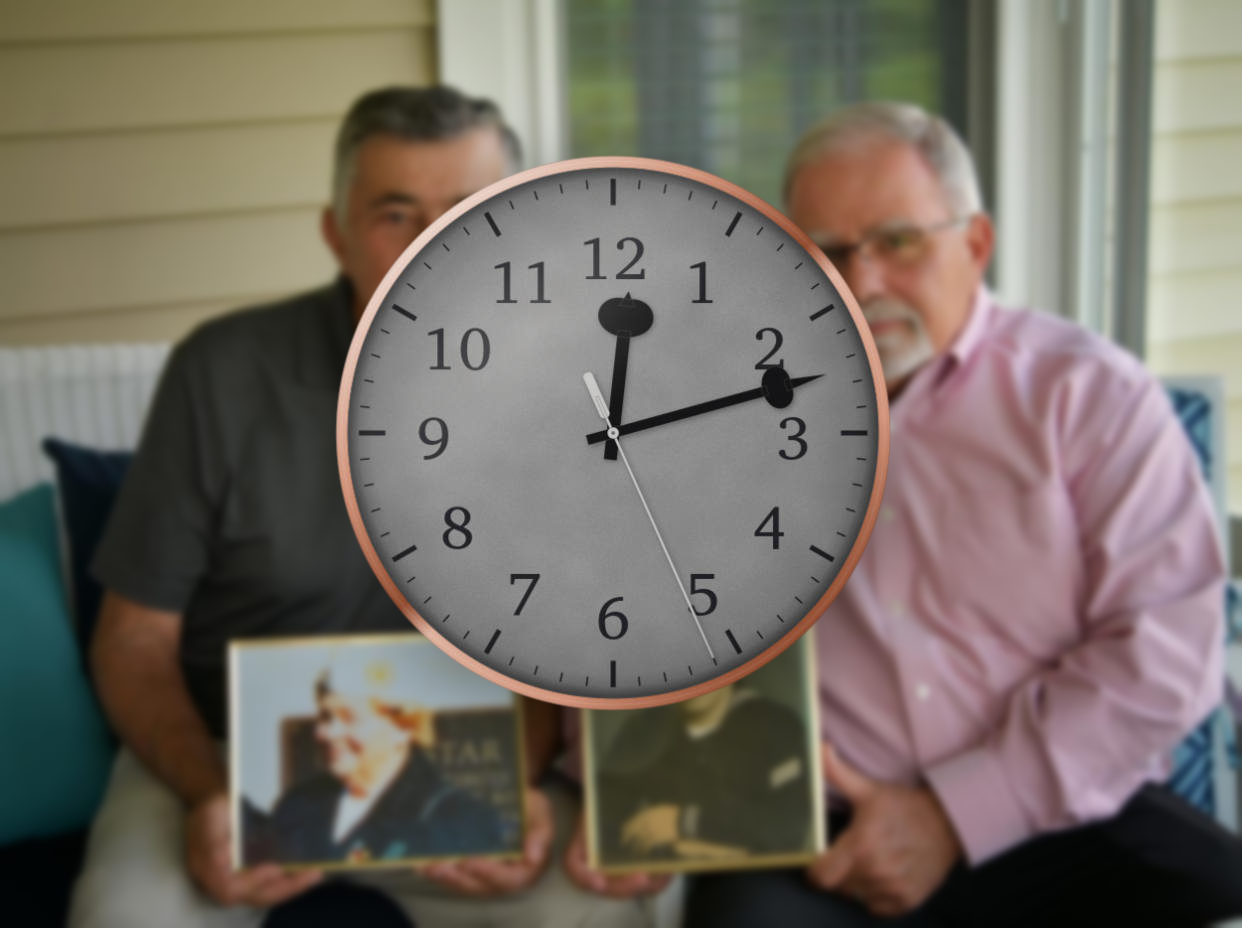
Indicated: 12,12,26
